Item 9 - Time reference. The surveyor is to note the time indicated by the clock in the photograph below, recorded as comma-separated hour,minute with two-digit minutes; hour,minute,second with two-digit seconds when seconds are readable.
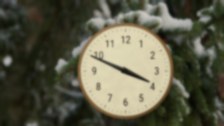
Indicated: 3,49
